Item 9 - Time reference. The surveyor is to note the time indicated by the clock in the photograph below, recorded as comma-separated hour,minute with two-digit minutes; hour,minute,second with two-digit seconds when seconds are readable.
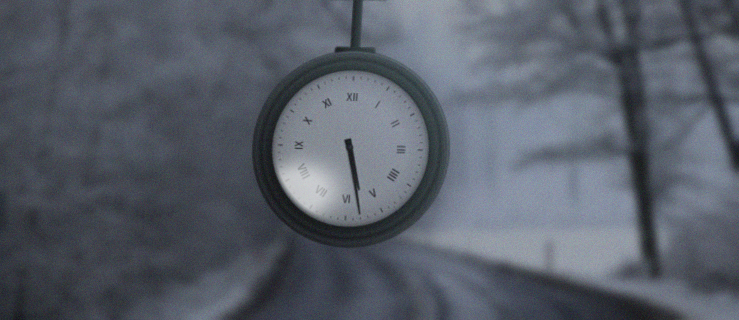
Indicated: 5,28
